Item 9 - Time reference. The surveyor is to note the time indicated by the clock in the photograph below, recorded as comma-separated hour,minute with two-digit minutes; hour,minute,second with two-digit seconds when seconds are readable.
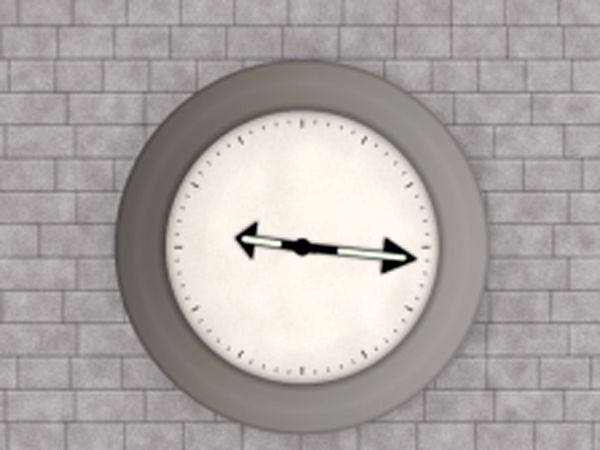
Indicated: 9,16
